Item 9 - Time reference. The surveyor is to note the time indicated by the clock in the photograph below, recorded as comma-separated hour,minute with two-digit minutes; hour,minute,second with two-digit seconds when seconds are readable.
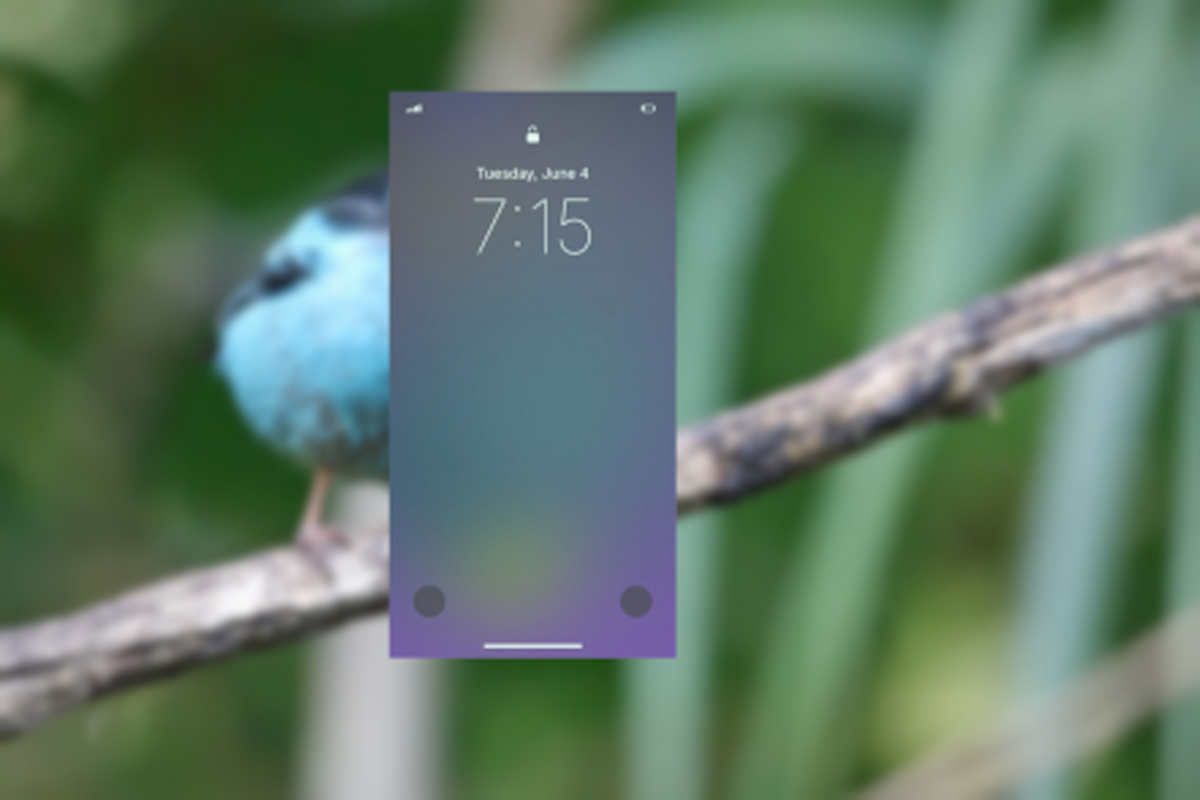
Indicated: 7,15
